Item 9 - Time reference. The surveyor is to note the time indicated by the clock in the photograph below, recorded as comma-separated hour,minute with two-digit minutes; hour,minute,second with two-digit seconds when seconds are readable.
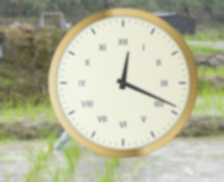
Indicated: 12,19
